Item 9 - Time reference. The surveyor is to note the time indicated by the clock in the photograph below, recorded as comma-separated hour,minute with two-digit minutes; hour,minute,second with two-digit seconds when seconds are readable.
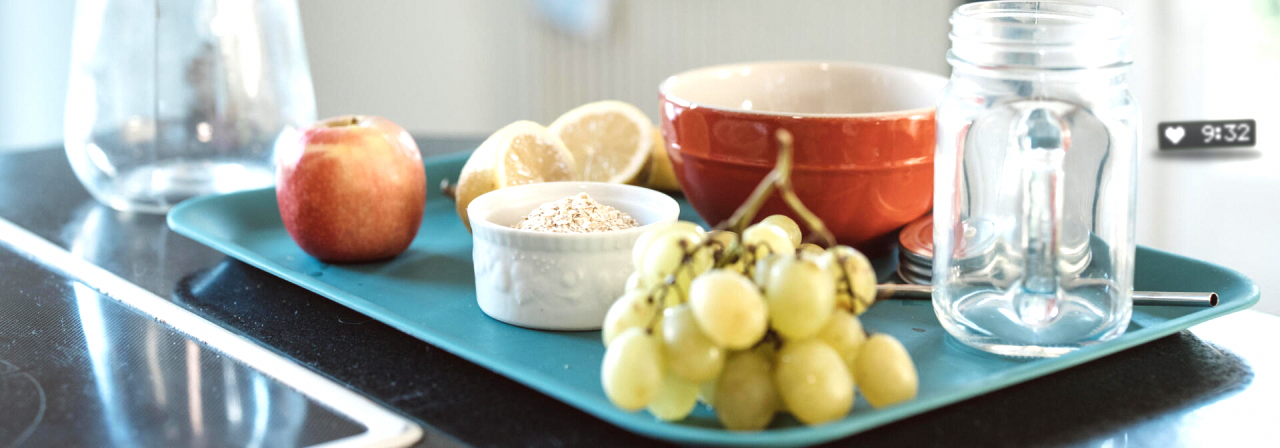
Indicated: 9,32
